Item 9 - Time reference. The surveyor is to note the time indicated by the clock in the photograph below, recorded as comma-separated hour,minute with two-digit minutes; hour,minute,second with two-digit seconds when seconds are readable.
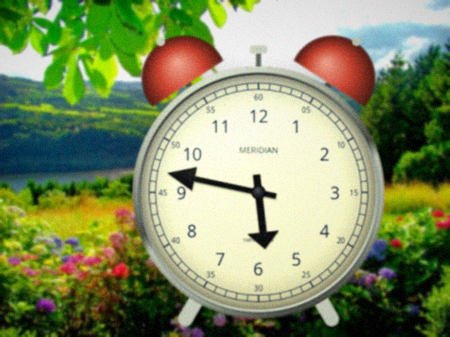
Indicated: 5,47
